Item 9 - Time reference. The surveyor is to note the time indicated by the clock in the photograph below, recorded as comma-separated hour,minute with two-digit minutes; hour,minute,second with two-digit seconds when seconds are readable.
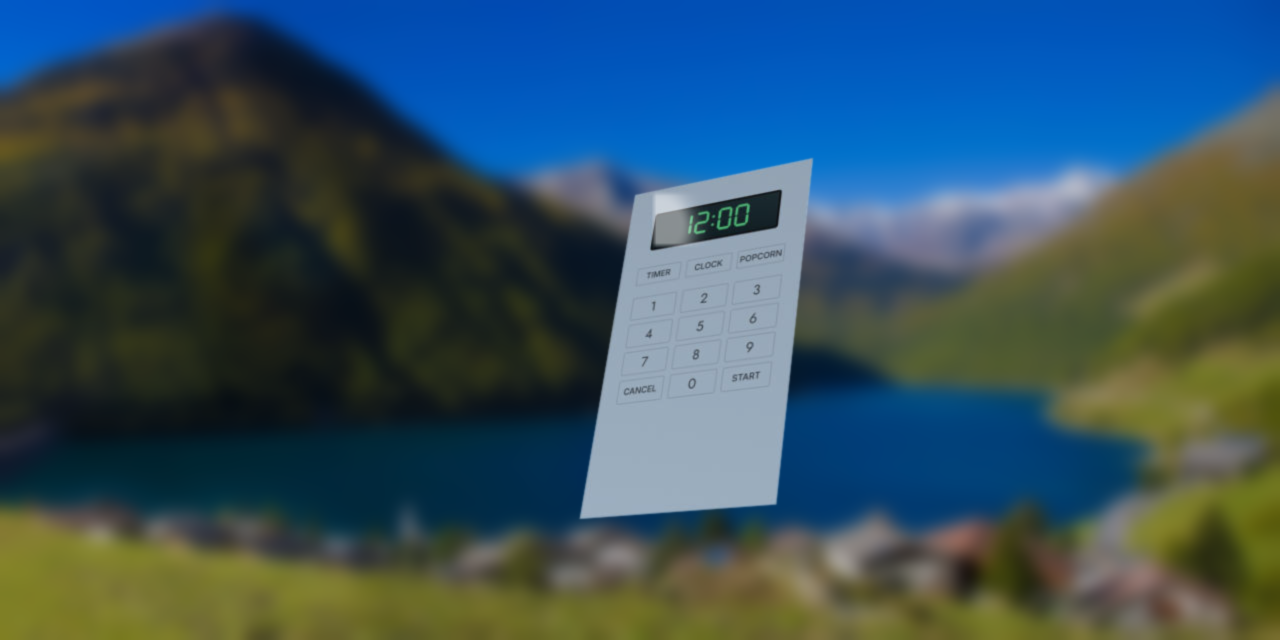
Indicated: 12,00
